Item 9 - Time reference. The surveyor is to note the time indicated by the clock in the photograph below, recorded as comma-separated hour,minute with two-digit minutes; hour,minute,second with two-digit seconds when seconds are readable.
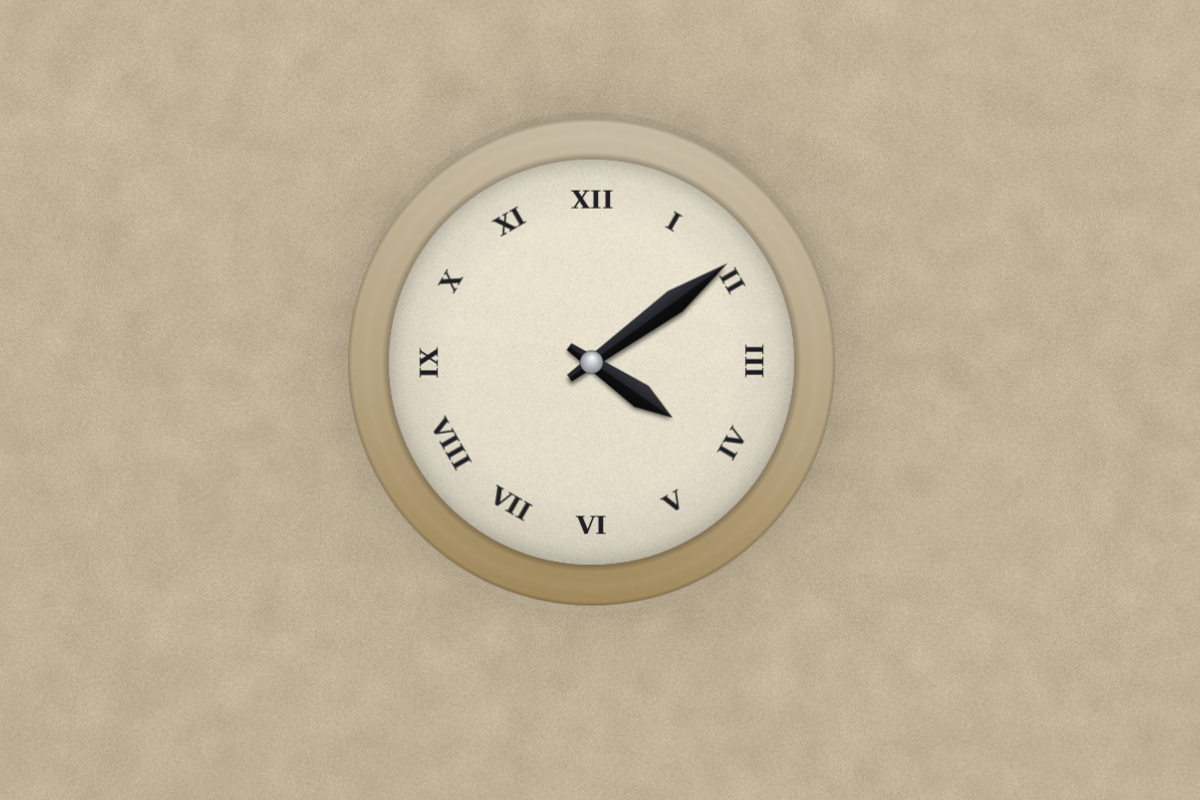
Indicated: 4,09
